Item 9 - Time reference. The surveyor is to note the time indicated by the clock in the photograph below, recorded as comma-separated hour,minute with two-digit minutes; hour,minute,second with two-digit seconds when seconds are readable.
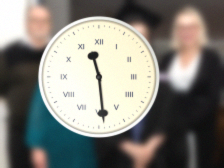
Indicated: 11,29
